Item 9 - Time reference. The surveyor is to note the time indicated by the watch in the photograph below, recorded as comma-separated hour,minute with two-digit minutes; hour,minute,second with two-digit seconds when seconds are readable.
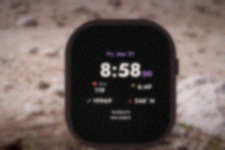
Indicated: 8,58
